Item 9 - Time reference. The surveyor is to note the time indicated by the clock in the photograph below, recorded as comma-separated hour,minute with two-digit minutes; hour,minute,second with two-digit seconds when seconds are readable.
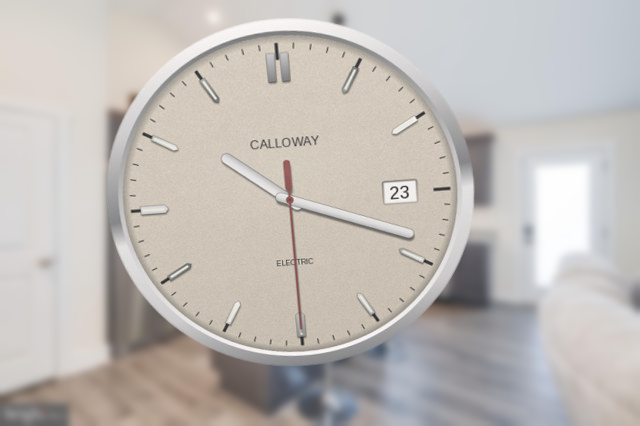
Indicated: 10,18,30
